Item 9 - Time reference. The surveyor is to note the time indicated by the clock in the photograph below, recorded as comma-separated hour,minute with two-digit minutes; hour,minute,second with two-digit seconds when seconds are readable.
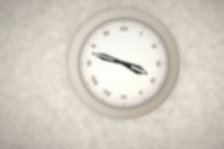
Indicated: 3,48
